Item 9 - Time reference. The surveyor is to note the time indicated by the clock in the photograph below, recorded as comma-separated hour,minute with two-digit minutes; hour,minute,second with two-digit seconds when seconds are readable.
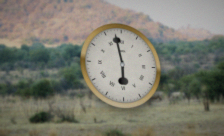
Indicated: 5,58
